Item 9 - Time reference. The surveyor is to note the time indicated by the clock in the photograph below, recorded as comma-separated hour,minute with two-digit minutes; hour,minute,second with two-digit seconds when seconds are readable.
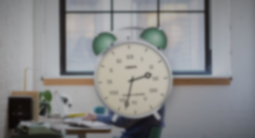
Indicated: 2,33
